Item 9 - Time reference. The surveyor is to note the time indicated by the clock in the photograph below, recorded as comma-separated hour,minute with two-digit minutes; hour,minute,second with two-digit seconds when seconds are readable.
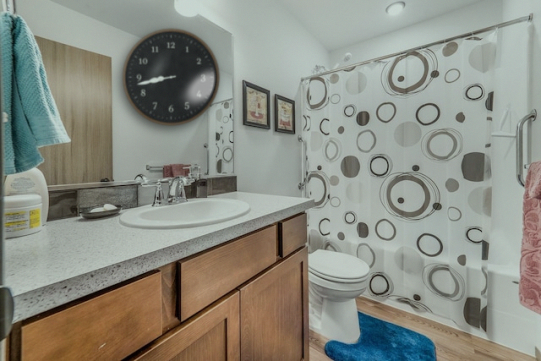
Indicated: 8,43
